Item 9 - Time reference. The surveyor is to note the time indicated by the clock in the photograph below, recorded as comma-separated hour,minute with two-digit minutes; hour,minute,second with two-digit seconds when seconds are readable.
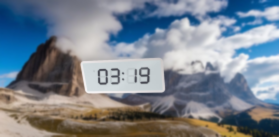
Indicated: 3,19
